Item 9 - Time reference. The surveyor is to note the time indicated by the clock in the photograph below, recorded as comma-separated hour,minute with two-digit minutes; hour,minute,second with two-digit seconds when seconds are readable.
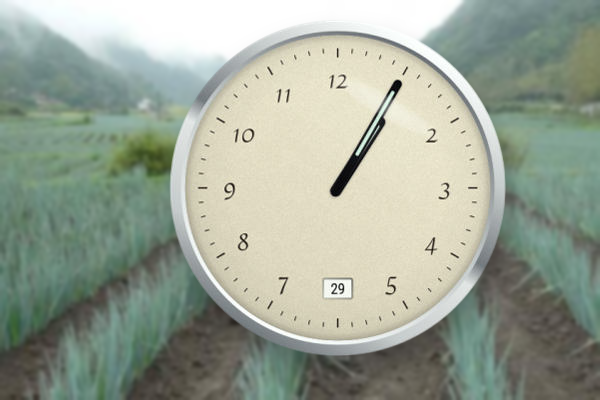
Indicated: 1,05
